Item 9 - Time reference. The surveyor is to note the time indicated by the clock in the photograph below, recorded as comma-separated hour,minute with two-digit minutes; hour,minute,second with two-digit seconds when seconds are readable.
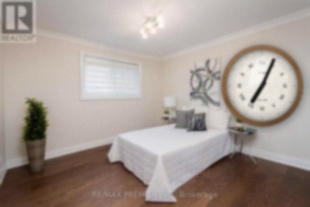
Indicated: 7,04
